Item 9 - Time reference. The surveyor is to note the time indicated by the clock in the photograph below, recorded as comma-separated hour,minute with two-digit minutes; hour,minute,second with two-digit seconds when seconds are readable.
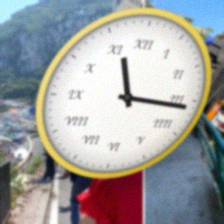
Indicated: 11,16
